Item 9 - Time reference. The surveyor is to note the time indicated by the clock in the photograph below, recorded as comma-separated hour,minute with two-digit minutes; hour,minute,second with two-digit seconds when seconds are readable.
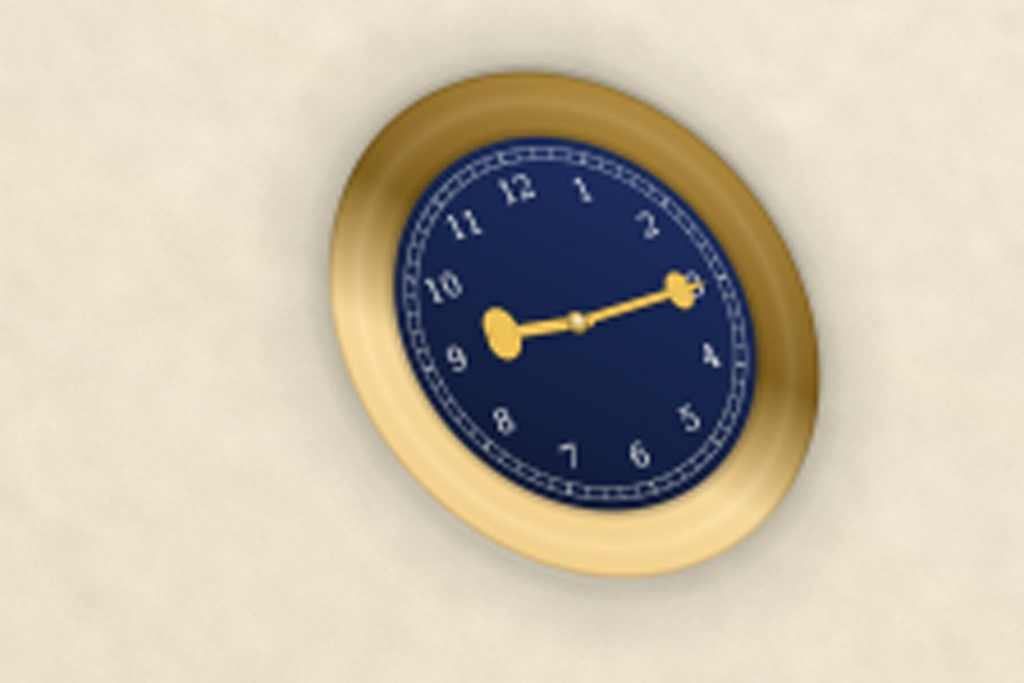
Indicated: 9,15
